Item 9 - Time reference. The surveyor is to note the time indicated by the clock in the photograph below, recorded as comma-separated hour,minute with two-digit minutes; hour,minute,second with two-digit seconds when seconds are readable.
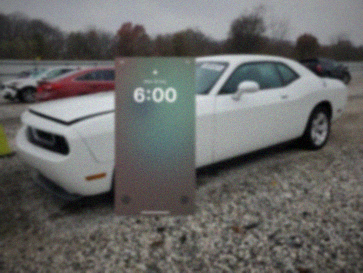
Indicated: 6,00
